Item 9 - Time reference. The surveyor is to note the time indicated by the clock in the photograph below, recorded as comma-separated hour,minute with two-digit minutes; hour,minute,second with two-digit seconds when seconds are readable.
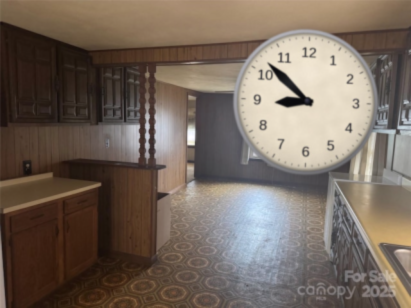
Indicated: 8,52
